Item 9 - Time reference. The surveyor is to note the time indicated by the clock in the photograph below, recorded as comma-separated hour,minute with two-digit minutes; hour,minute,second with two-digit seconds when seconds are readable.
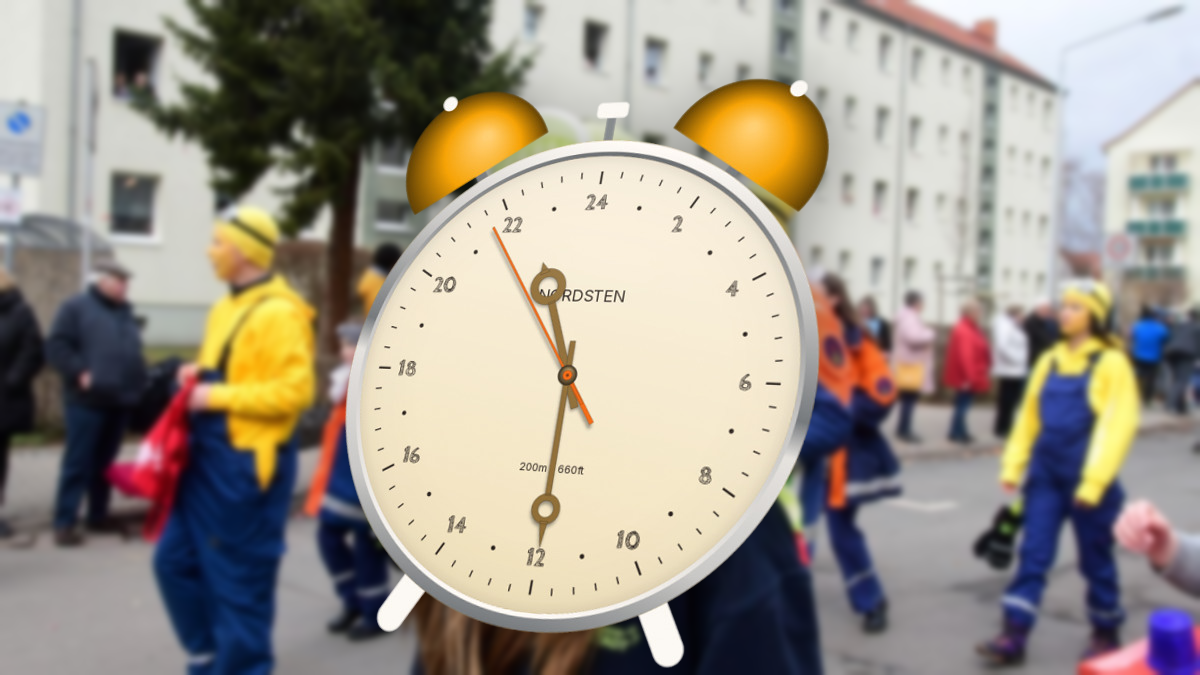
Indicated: 22,29,54
